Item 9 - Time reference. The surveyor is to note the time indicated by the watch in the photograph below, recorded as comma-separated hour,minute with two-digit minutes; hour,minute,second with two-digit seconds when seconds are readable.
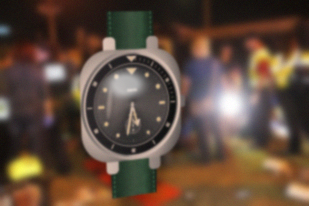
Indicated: 5,32
